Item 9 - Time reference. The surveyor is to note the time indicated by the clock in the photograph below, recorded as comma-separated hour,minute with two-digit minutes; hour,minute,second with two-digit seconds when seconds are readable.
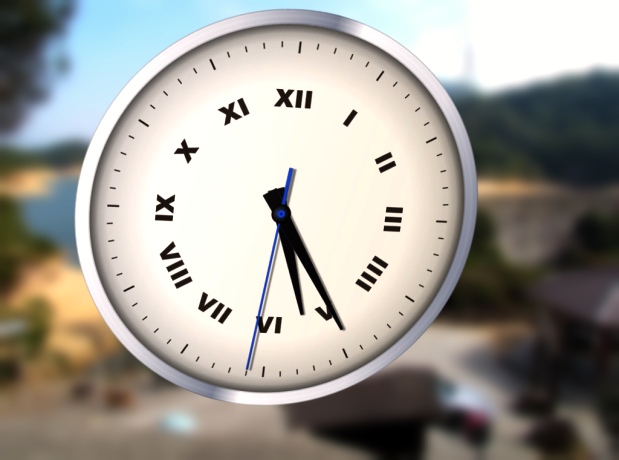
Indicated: 5,24,31
